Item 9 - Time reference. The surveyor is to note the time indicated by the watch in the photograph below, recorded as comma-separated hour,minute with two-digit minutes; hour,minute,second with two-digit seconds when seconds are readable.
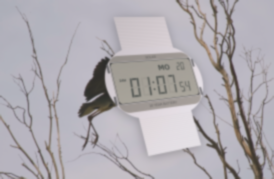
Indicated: 1,07
